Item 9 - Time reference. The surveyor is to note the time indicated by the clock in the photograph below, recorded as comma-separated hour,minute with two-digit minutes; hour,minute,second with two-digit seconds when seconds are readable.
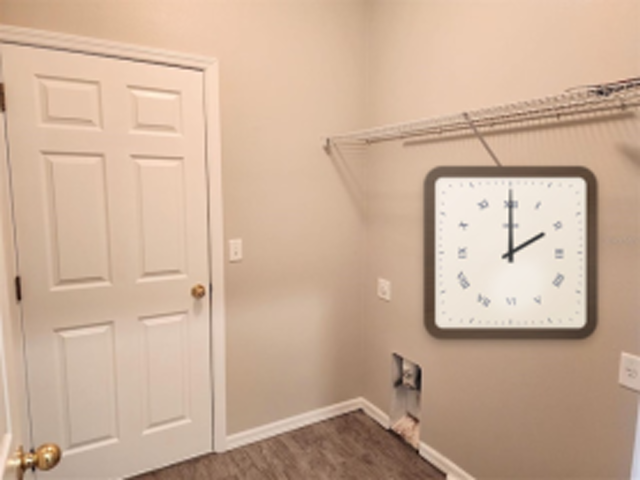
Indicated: 2,00
